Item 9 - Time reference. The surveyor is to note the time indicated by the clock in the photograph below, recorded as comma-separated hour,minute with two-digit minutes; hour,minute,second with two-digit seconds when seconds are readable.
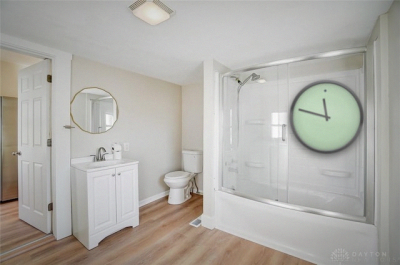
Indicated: 11,48
